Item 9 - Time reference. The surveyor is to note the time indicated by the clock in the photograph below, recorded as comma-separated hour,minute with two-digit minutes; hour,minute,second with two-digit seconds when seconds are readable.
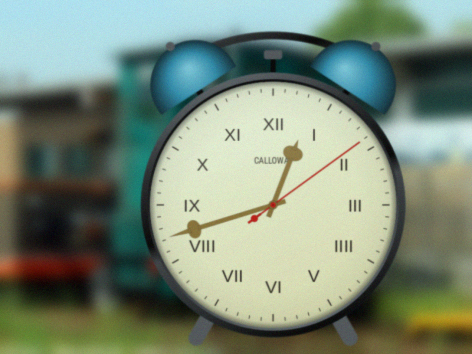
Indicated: 12,42,09
